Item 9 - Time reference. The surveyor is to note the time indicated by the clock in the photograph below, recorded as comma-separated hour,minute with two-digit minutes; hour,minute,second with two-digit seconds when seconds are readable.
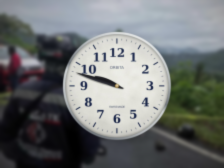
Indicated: 9,48
